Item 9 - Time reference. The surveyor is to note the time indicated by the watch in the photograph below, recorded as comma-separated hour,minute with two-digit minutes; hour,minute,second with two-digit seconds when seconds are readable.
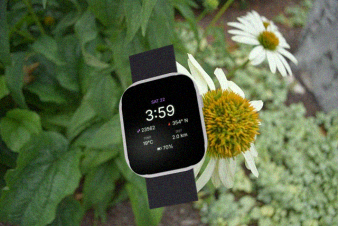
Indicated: 3,59
